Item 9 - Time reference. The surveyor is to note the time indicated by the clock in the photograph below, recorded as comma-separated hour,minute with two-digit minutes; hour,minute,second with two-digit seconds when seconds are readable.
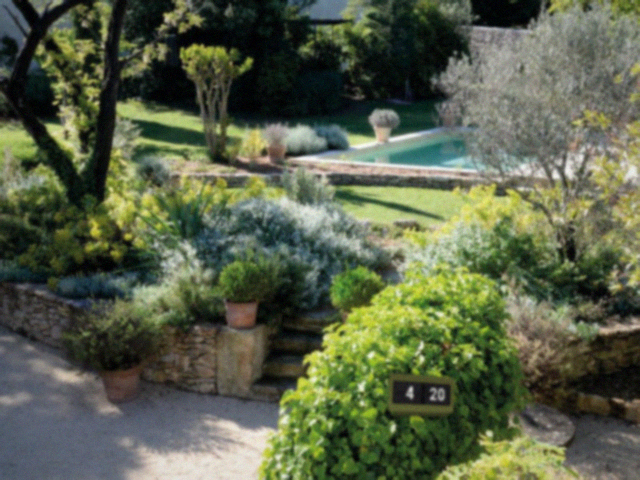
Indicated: 4,20
